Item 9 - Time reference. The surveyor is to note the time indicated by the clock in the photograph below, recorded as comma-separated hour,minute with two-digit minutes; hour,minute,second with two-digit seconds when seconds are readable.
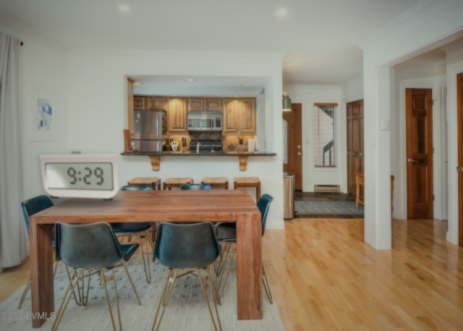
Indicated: 9,29
